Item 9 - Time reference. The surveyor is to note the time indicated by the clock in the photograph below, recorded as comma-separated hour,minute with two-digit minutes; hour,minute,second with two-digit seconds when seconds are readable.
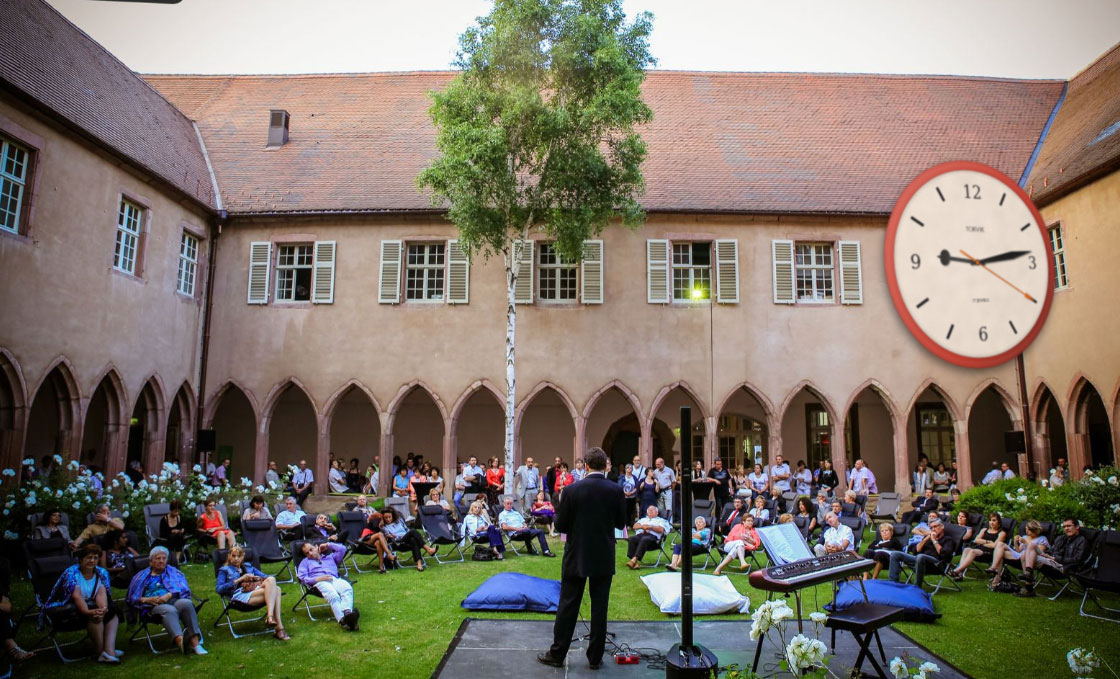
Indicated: 9,13,20
